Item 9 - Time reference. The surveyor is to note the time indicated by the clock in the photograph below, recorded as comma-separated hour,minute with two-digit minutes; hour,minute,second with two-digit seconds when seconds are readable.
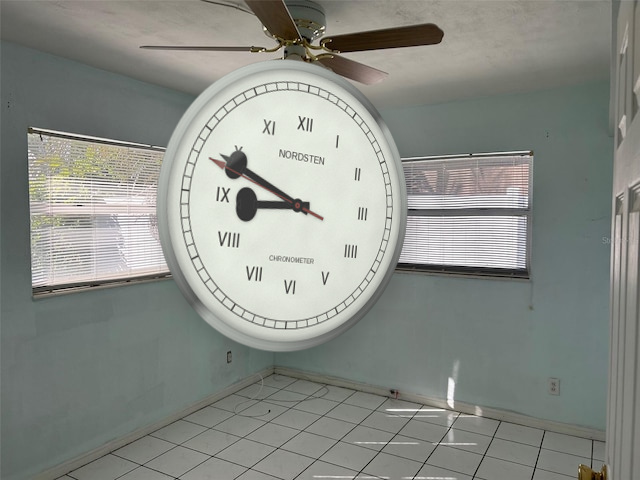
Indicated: 8,48,48
